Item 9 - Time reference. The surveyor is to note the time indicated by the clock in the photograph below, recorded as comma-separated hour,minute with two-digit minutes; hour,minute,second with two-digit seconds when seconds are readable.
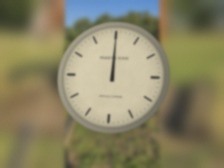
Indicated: 12,00
